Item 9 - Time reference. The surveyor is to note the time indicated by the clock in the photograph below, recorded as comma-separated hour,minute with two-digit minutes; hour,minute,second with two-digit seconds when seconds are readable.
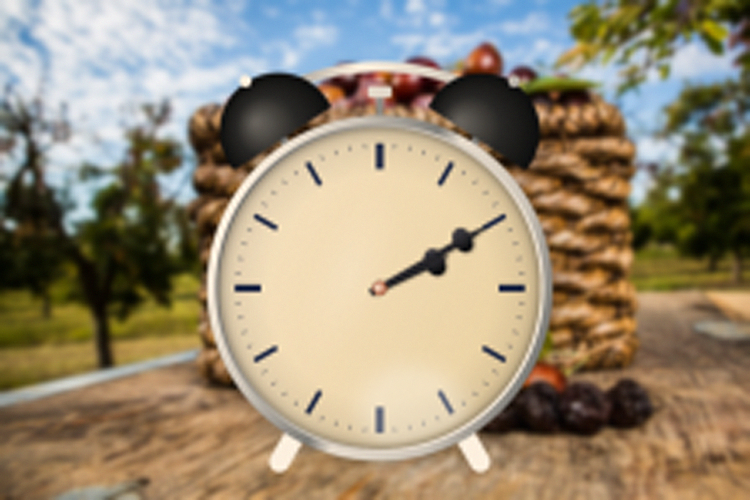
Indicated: 2,10
